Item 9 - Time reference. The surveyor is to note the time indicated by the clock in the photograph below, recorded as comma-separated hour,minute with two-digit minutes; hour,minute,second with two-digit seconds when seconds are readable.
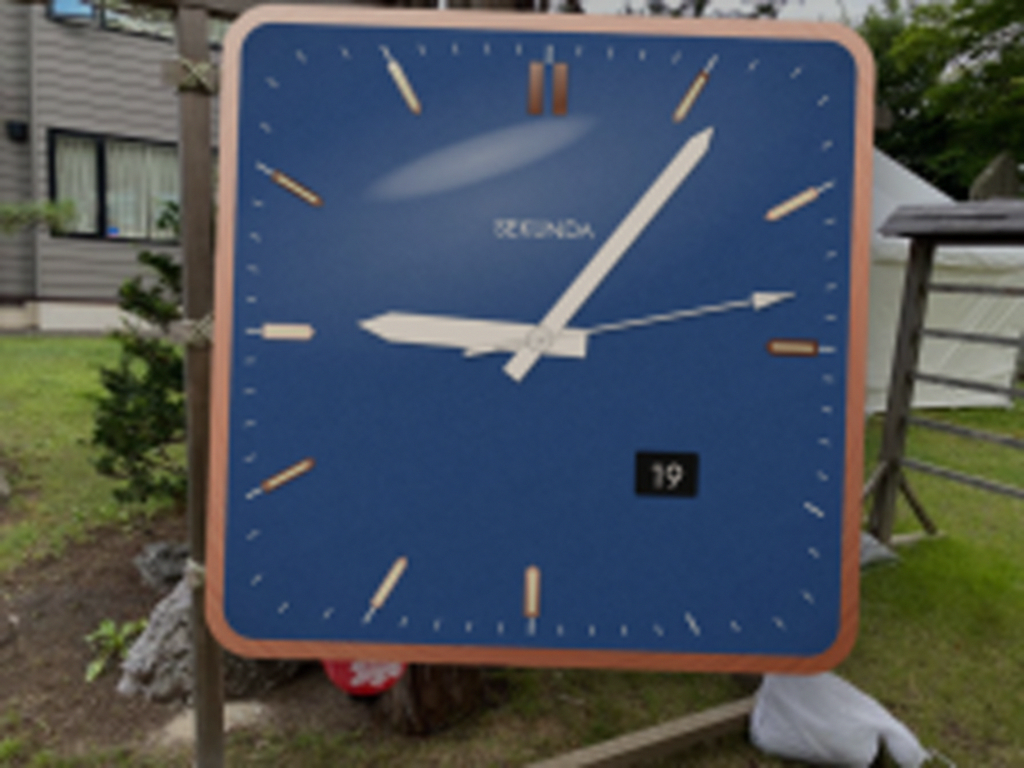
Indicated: 9,06,13
